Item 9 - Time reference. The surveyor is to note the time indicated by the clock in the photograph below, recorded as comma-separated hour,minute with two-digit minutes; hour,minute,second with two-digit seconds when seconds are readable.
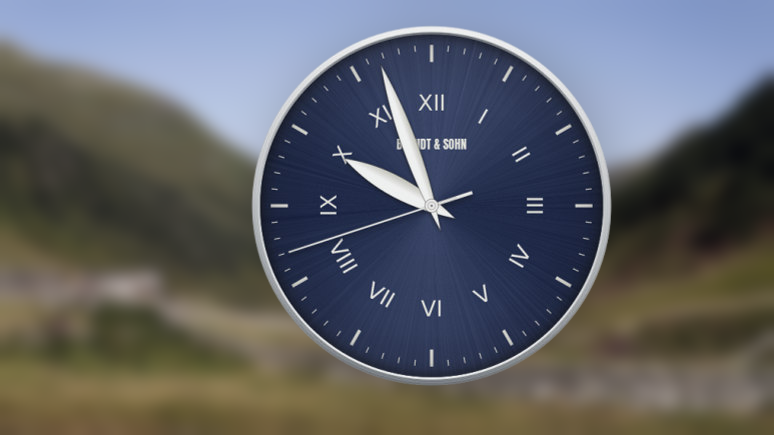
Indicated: 9,56,42
